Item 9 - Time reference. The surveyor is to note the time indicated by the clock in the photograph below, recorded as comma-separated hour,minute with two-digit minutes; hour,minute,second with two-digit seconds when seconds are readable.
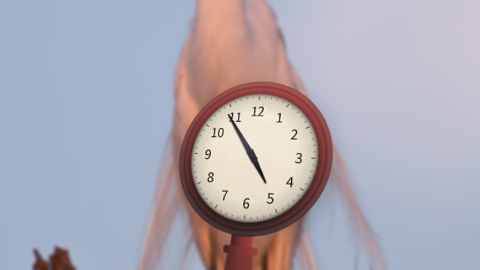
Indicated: 4,54
